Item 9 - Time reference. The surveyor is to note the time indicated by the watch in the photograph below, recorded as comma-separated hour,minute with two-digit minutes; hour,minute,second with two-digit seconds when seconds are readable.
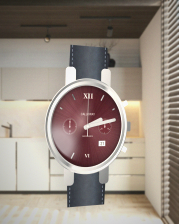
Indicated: 2,13
